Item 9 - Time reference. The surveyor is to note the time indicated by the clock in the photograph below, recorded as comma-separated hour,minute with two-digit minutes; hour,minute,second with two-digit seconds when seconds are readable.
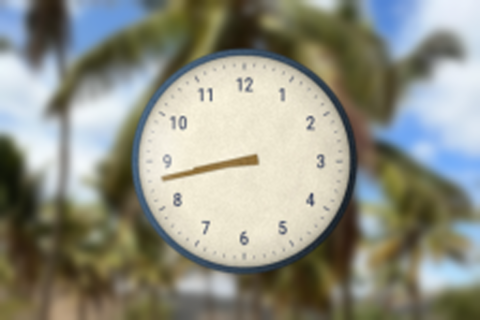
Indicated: 8,43
